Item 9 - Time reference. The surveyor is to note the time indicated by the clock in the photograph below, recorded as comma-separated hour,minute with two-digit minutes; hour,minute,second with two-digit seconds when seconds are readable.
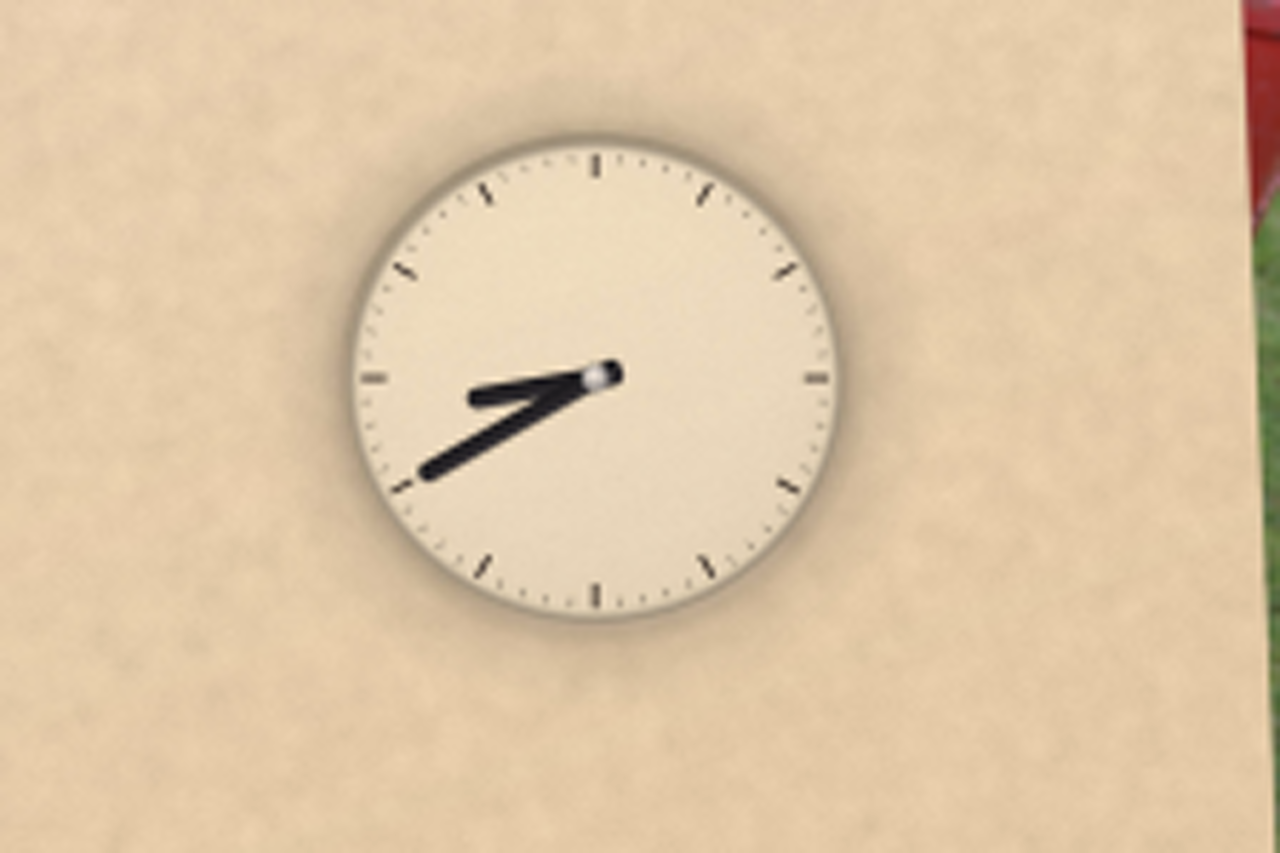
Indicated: 8,40
